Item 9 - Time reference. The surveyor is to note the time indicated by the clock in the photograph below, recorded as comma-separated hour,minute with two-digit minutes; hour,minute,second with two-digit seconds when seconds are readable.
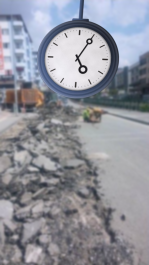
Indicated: 5,05
